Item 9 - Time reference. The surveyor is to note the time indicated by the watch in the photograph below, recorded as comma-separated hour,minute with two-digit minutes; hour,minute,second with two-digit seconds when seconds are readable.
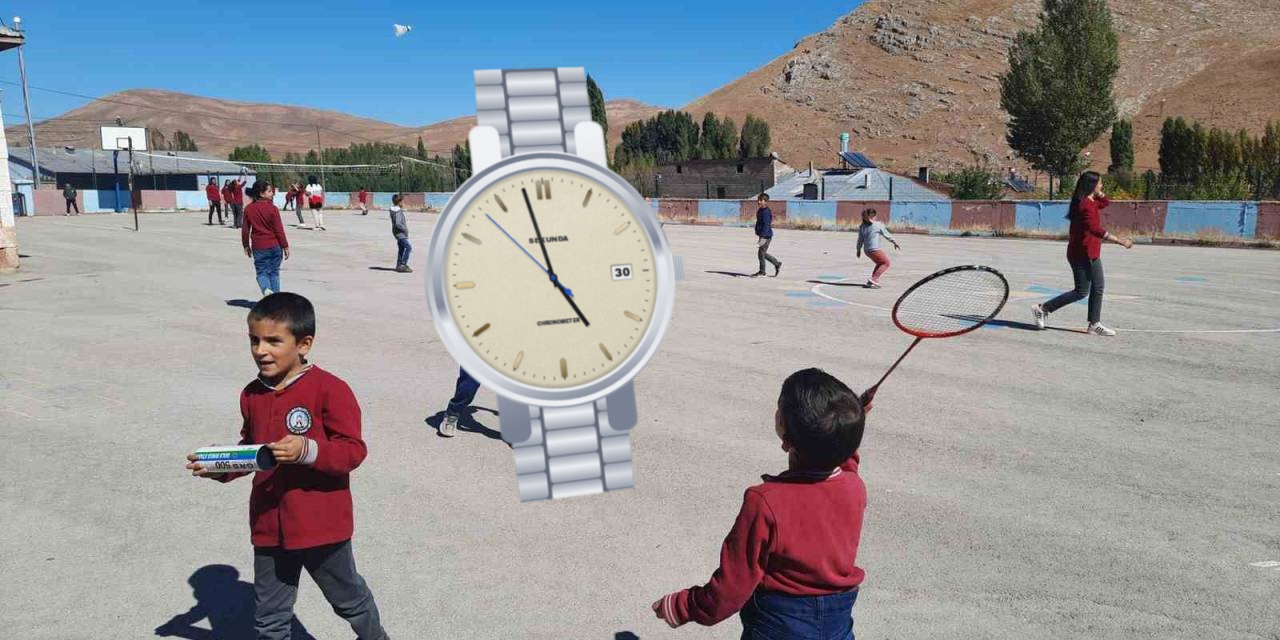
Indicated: 4,57,53
